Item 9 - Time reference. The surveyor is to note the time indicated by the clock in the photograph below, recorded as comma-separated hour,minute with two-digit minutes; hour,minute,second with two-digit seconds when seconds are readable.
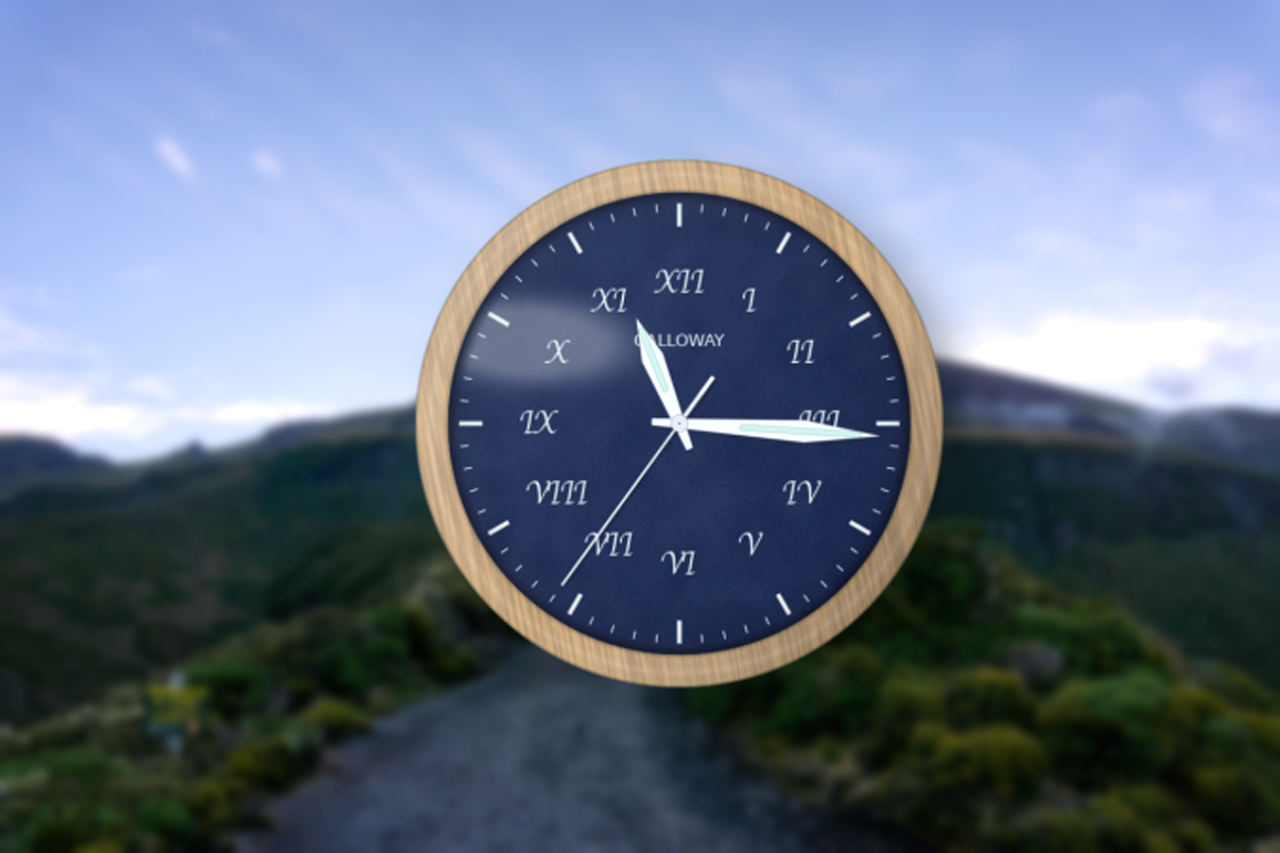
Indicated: 11,15,36
